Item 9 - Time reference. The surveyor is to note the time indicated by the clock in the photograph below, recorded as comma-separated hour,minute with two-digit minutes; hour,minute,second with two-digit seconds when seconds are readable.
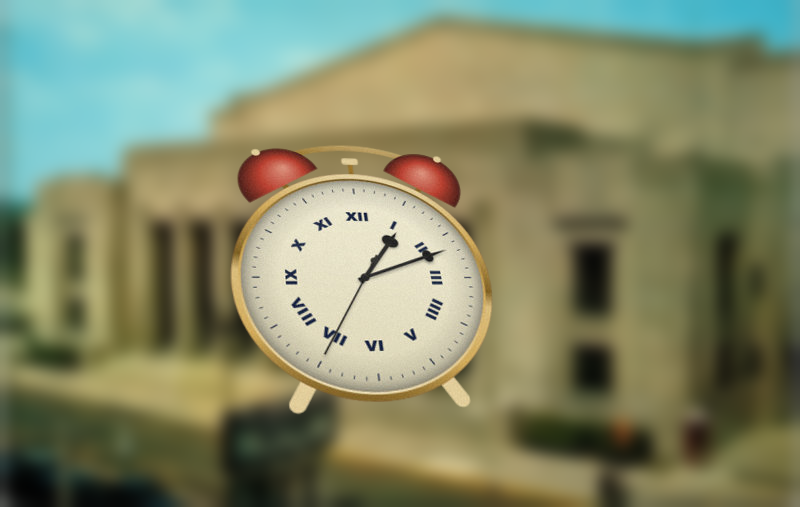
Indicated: 1,11,35
